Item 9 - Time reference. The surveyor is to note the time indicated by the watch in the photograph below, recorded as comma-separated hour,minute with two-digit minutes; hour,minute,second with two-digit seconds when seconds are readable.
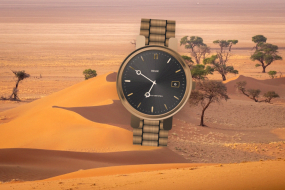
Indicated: 6,50
